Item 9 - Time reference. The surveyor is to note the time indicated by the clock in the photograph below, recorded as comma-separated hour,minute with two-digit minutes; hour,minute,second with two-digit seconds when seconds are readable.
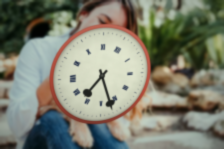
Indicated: 6,22
